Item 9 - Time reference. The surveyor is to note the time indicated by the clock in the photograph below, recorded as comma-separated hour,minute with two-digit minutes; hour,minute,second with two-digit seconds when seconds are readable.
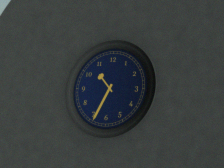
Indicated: 10,34
